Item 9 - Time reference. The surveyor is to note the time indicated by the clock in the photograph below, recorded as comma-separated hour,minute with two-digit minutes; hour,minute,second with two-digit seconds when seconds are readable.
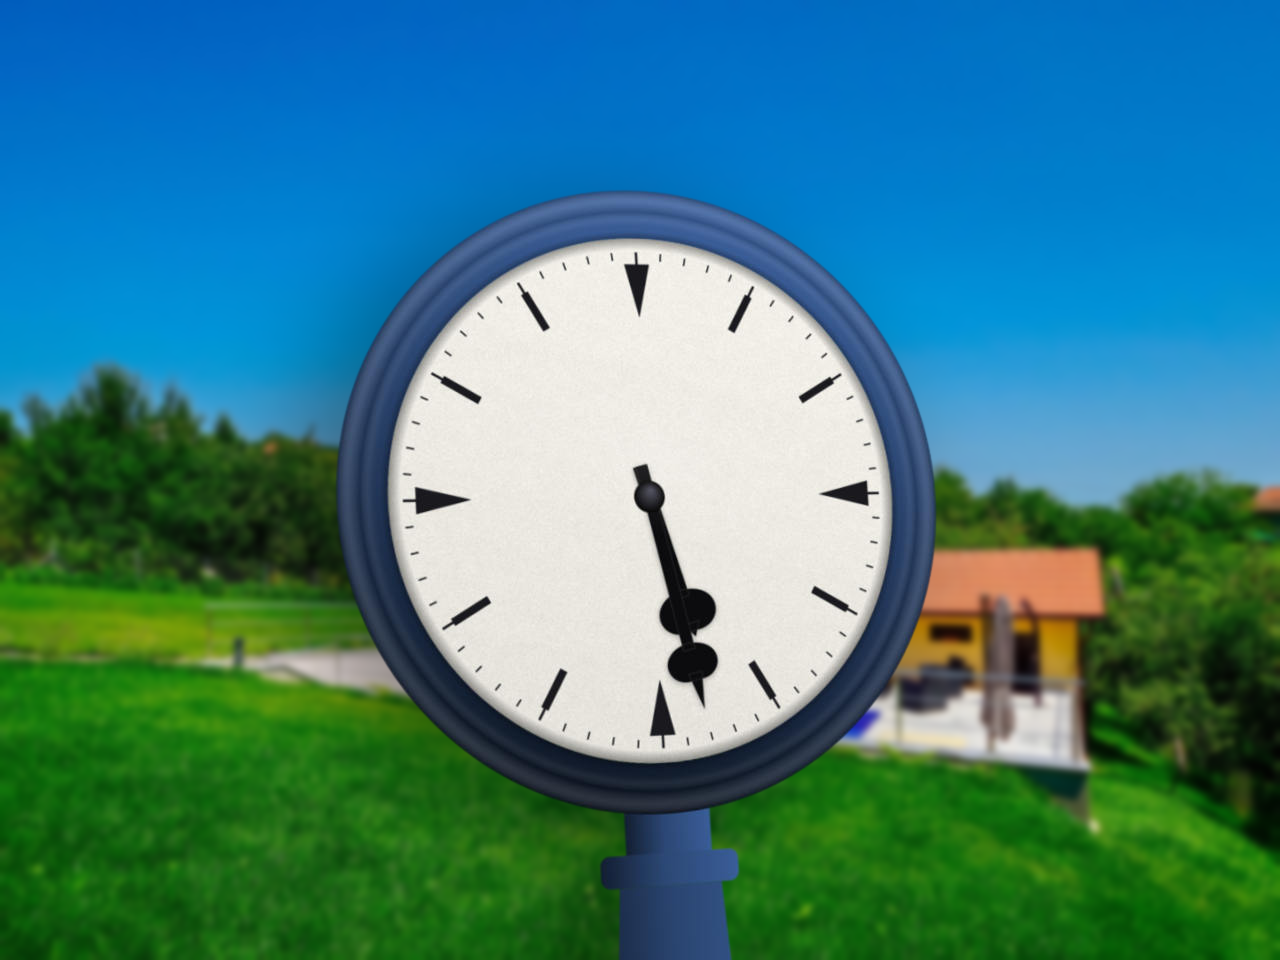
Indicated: 5,28
